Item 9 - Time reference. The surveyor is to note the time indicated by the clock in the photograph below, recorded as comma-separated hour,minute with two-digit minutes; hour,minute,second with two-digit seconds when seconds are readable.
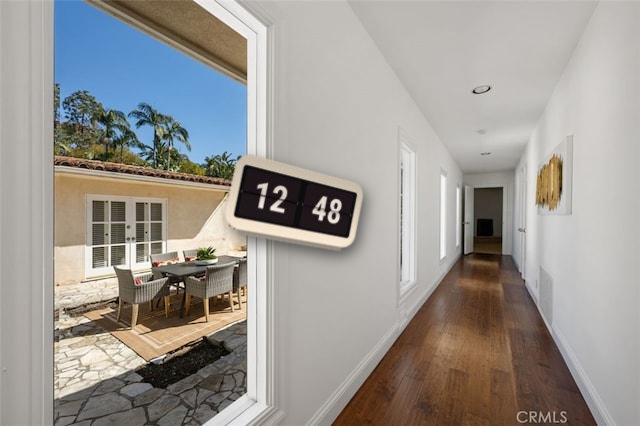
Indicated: 12,48
